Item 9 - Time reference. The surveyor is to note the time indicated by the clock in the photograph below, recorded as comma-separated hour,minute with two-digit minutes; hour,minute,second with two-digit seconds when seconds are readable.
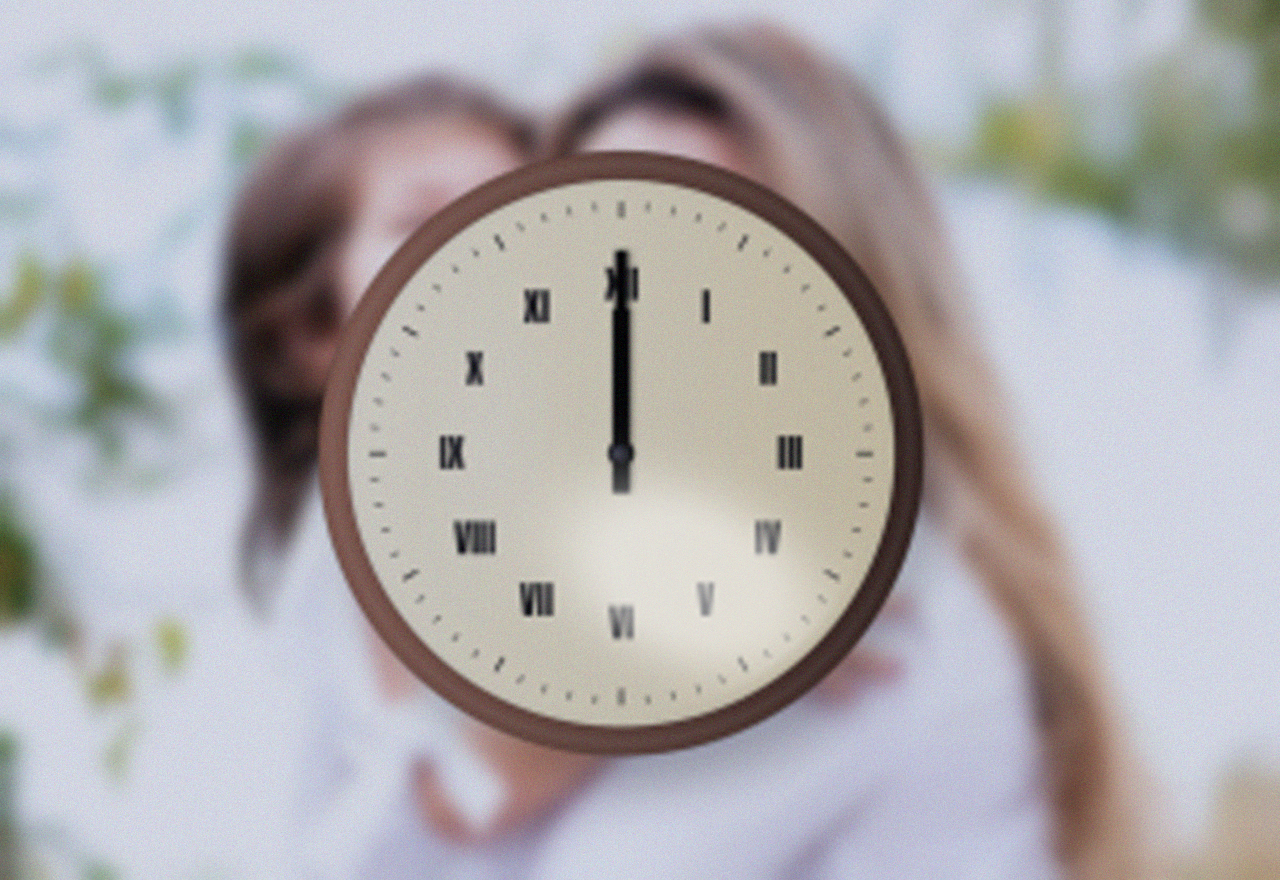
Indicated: 12,00
